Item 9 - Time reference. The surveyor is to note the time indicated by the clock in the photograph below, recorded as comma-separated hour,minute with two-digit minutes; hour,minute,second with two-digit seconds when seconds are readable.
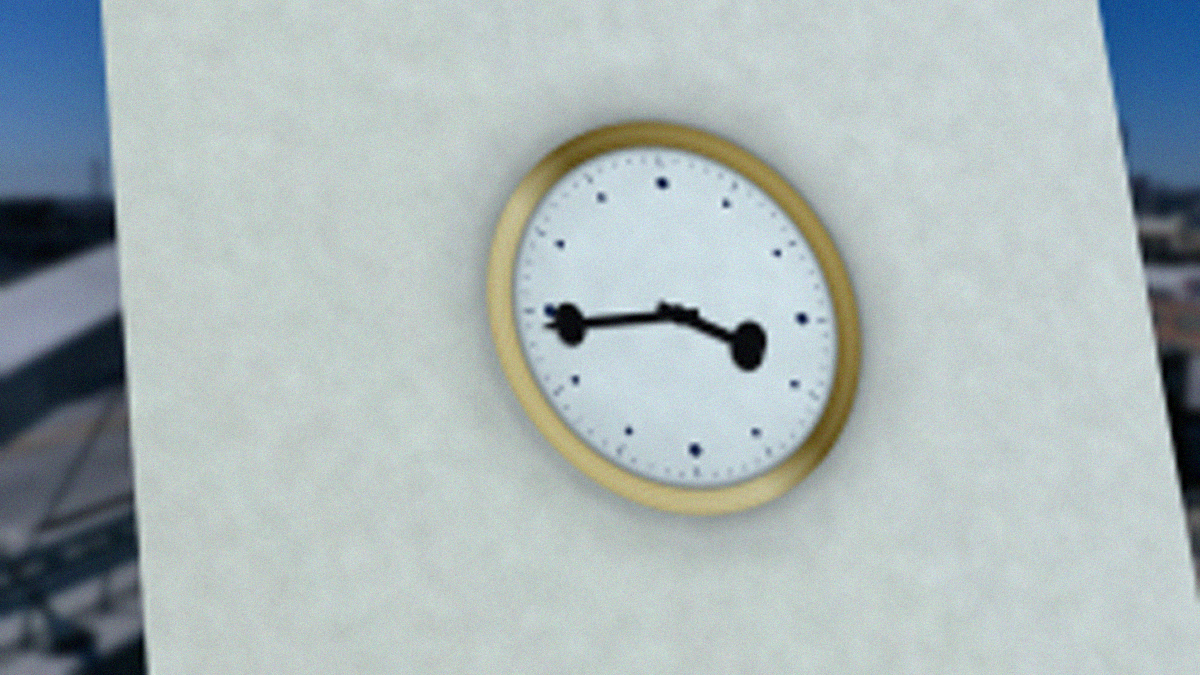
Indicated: 3,44
